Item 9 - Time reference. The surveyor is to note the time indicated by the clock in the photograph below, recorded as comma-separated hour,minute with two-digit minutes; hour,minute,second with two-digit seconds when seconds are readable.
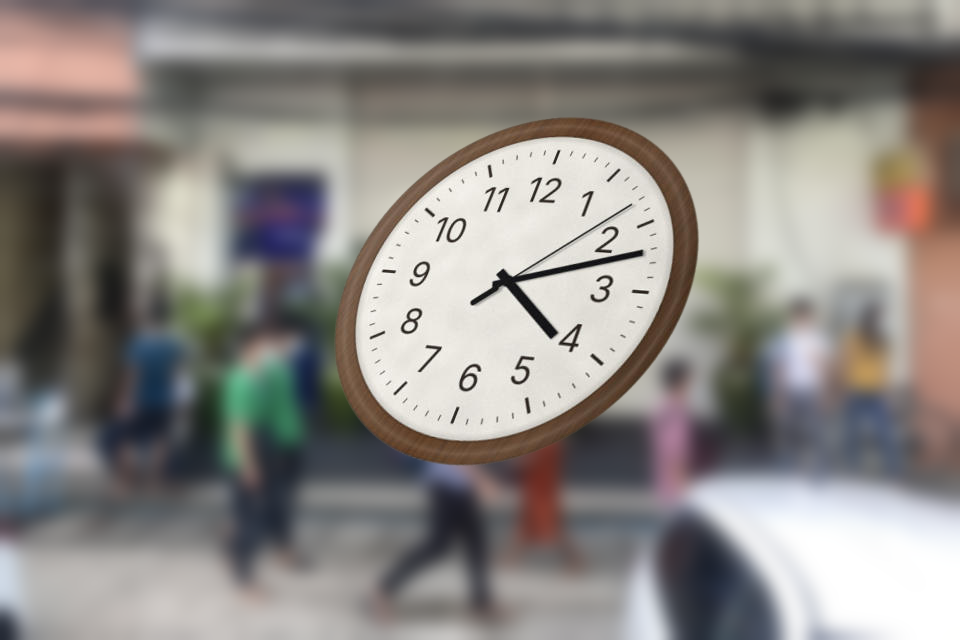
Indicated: 4,12,08
